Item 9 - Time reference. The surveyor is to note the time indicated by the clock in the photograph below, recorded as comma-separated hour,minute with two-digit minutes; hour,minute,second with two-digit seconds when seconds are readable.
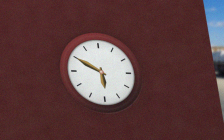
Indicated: 5,50
